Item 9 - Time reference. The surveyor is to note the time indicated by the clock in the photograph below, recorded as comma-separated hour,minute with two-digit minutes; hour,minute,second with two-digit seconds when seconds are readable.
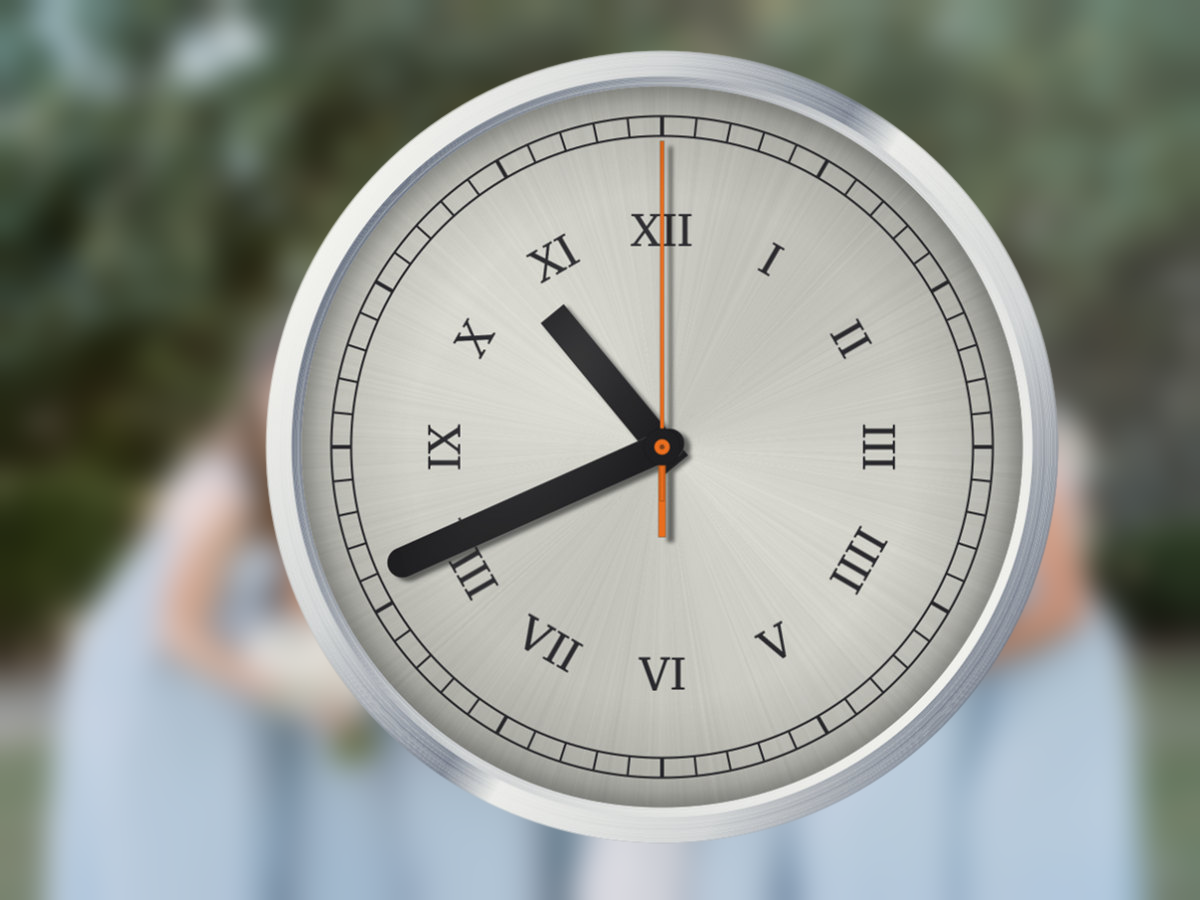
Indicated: 10,41,00
